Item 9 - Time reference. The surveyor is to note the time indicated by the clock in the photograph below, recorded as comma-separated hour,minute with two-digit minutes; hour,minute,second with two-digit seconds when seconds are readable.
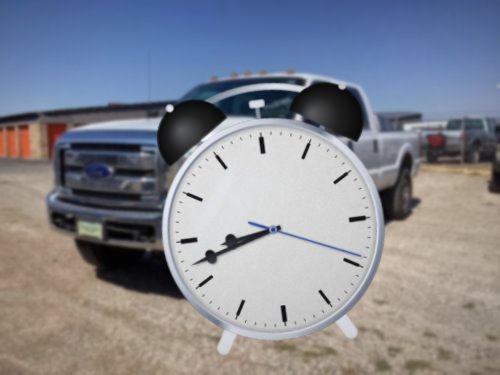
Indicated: 8,42,19
